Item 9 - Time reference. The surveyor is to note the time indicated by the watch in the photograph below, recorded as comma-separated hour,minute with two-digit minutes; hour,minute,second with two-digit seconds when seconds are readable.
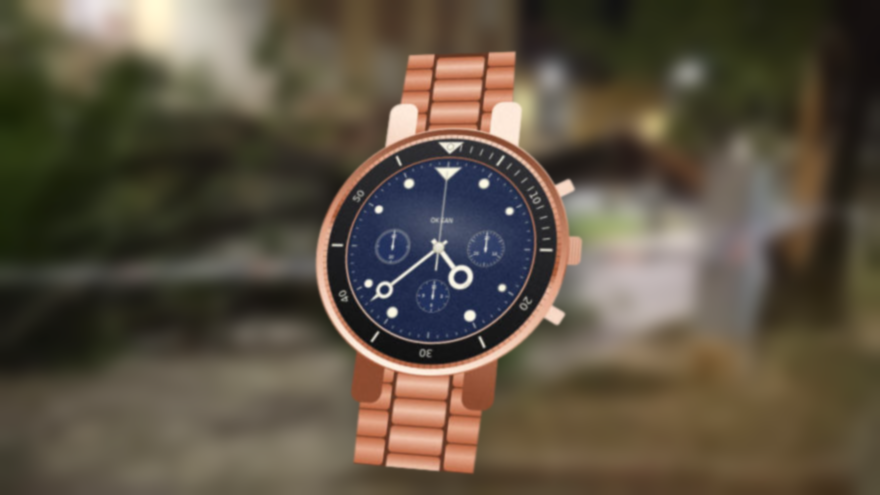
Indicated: 4,38
